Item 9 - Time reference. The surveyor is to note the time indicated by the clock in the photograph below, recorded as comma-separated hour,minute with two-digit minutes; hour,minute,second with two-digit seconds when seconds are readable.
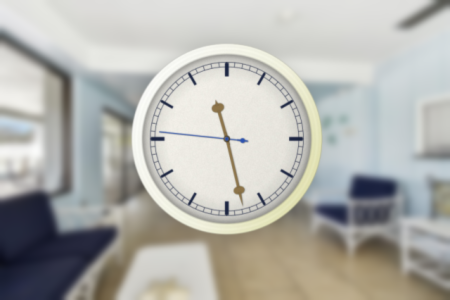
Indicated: 11,27,46
